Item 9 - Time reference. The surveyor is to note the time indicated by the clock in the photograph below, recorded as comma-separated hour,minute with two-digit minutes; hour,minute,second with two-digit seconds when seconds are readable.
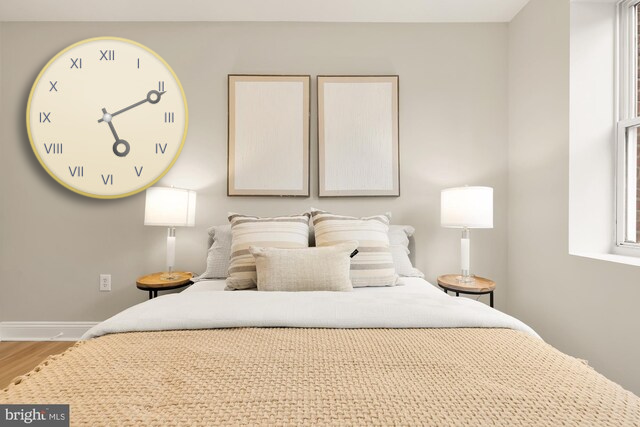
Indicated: 5,11
